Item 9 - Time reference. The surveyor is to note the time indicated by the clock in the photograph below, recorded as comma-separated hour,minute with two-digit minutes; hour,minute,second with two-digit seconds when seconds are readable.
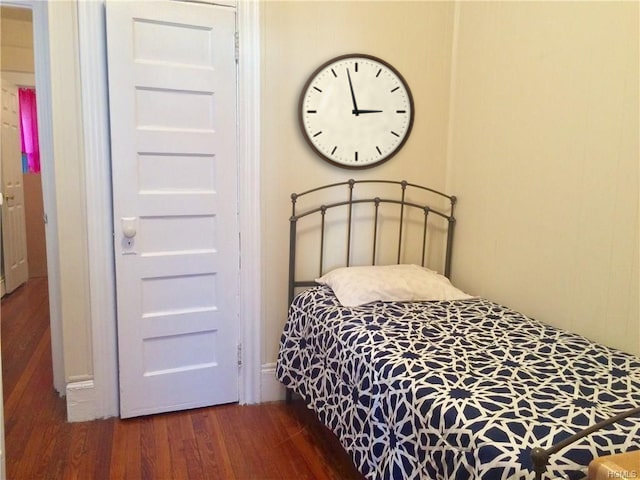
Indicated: 2,58
